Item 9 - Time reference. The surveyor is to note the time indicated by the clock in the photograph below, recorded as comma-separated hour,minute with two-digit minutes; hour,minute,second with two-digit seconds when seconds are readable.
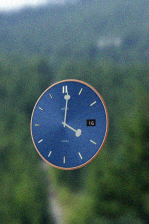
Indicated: 4,01
